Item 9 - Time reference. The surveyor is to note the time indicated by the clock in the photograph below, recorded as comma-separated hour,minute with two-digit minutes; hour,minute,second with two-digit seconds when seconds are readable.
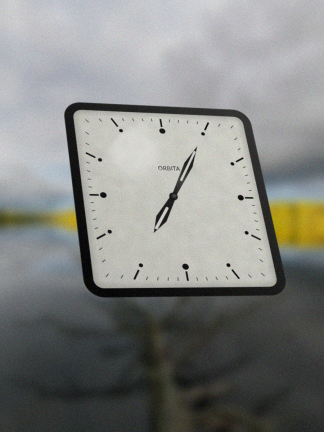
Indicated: 7,05
